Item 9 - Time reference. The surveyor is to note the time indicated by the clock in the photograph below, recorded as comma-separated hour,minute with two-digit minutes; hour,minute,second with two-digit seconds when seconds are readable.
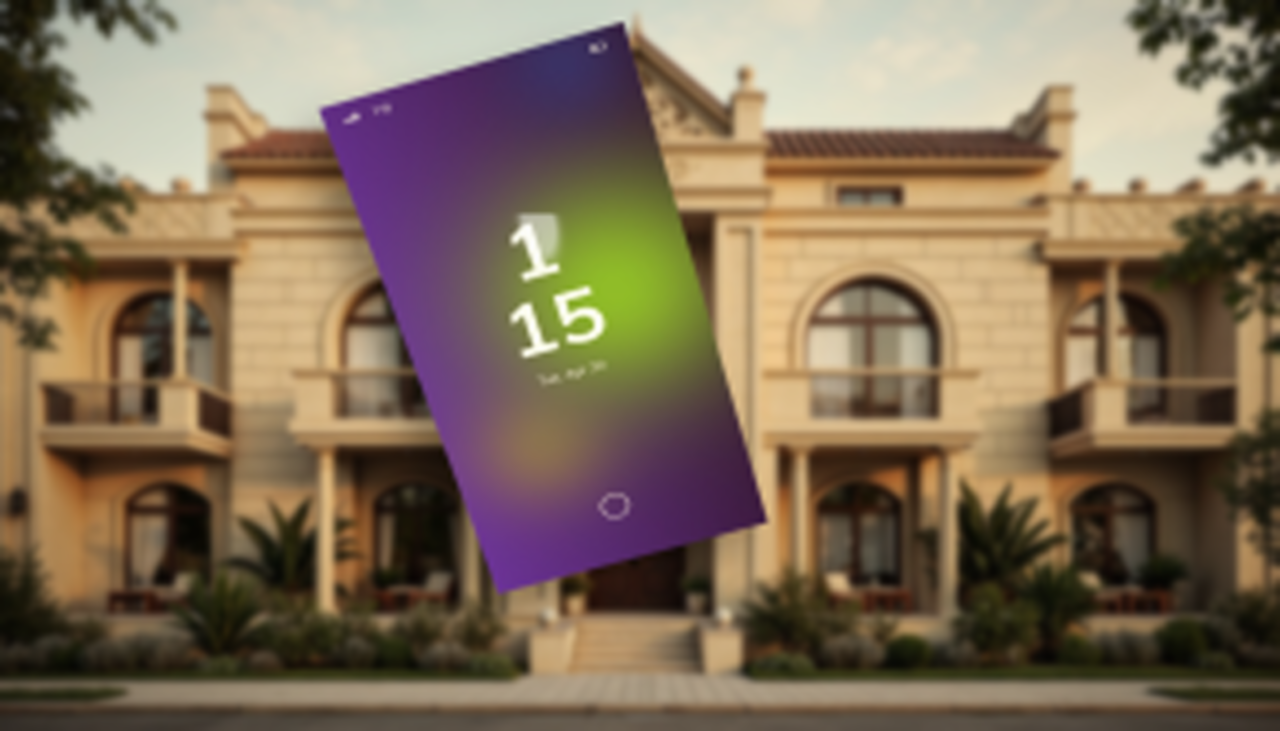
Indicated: 1,15
